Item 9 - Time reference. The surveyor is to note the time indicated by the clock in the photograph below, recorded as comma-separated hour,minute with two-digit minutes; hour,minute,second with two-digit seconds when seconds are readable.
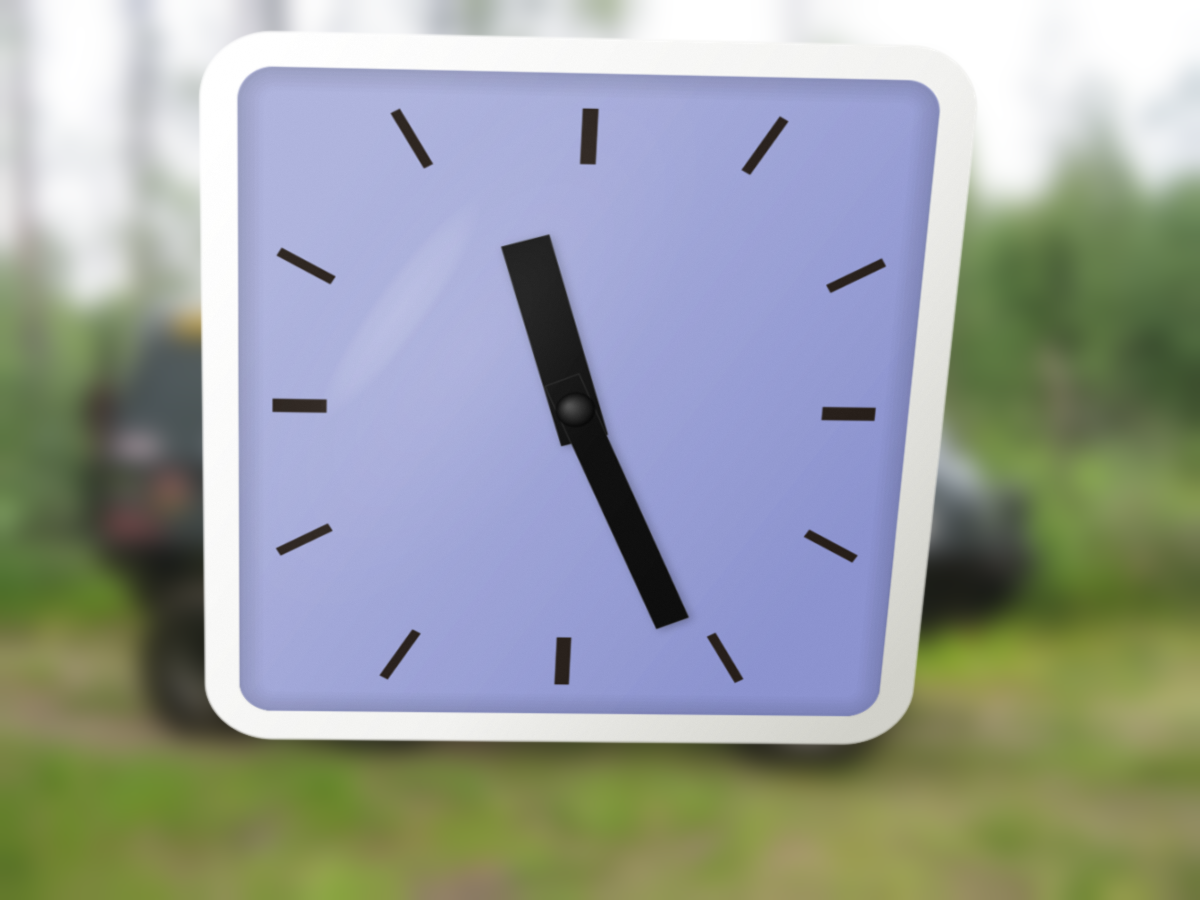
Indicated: 11,26
